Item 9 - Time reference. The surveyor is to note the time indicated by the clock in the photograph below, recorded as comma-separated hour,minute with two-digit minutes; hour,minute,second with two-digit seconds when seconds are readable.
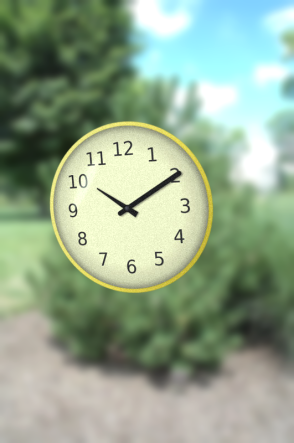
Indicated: 10,10
